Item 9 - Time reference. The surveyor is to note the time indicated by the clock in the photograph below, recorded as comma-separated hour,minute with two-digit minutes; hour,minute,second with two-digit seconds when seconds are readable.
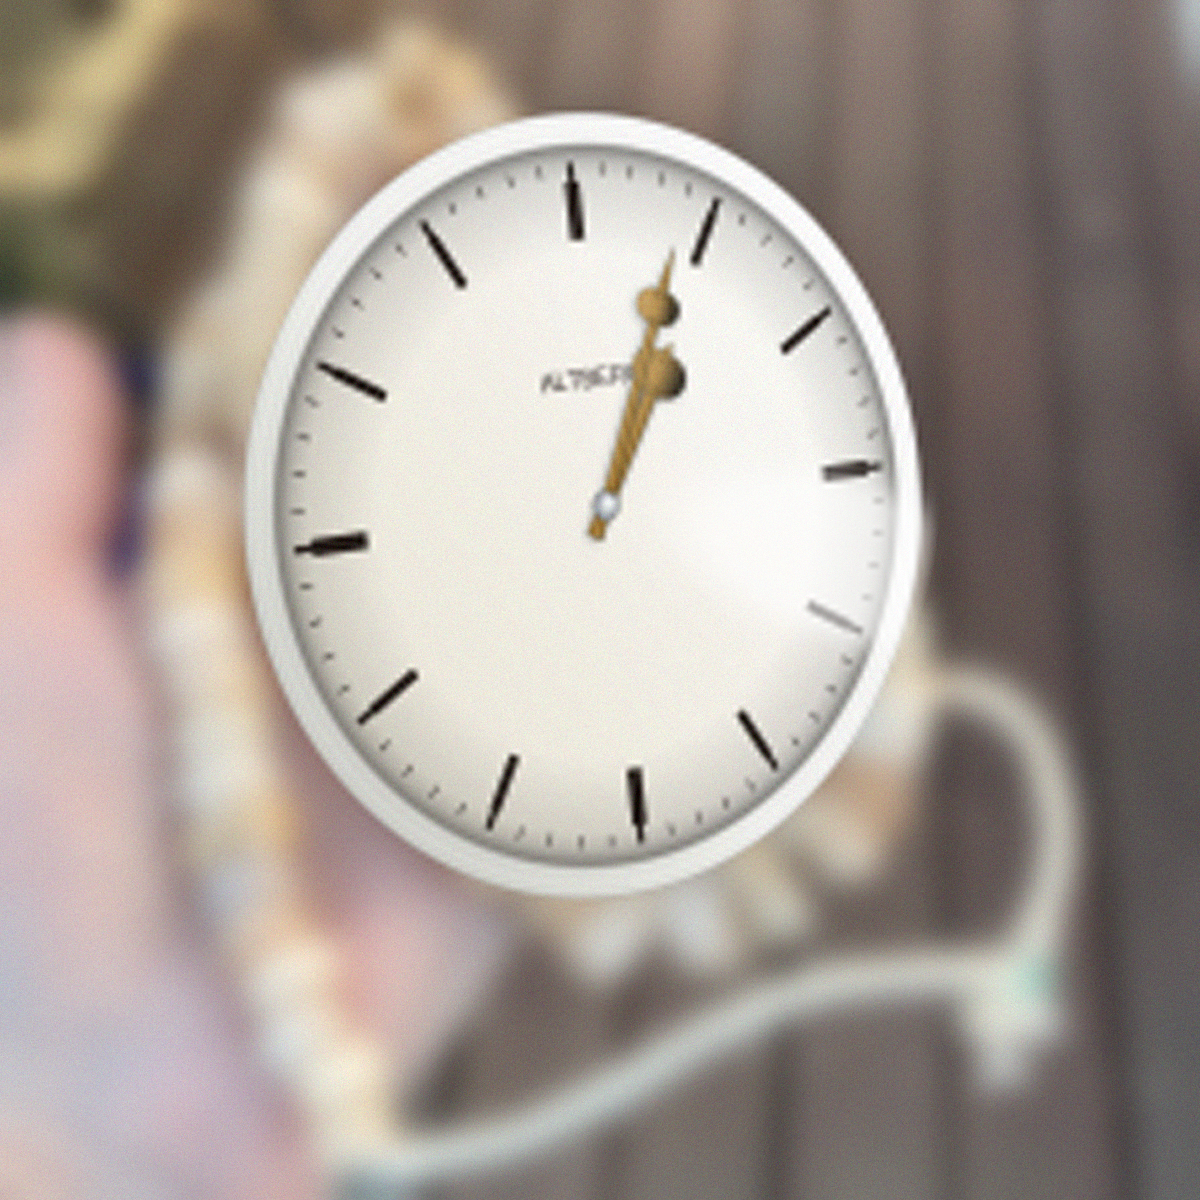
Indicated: 1,04
